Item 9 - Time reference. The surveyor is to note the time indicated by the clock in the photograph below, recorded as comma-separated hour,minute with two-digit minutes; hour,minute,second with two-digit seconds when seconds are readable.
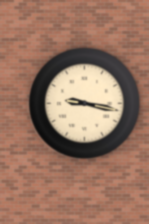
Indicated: 9,17
